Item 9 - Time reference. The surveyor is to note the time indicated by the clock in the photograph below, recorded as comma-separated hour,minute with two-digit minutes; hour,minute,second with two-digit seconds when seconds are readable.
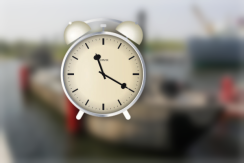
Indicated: 11,20
